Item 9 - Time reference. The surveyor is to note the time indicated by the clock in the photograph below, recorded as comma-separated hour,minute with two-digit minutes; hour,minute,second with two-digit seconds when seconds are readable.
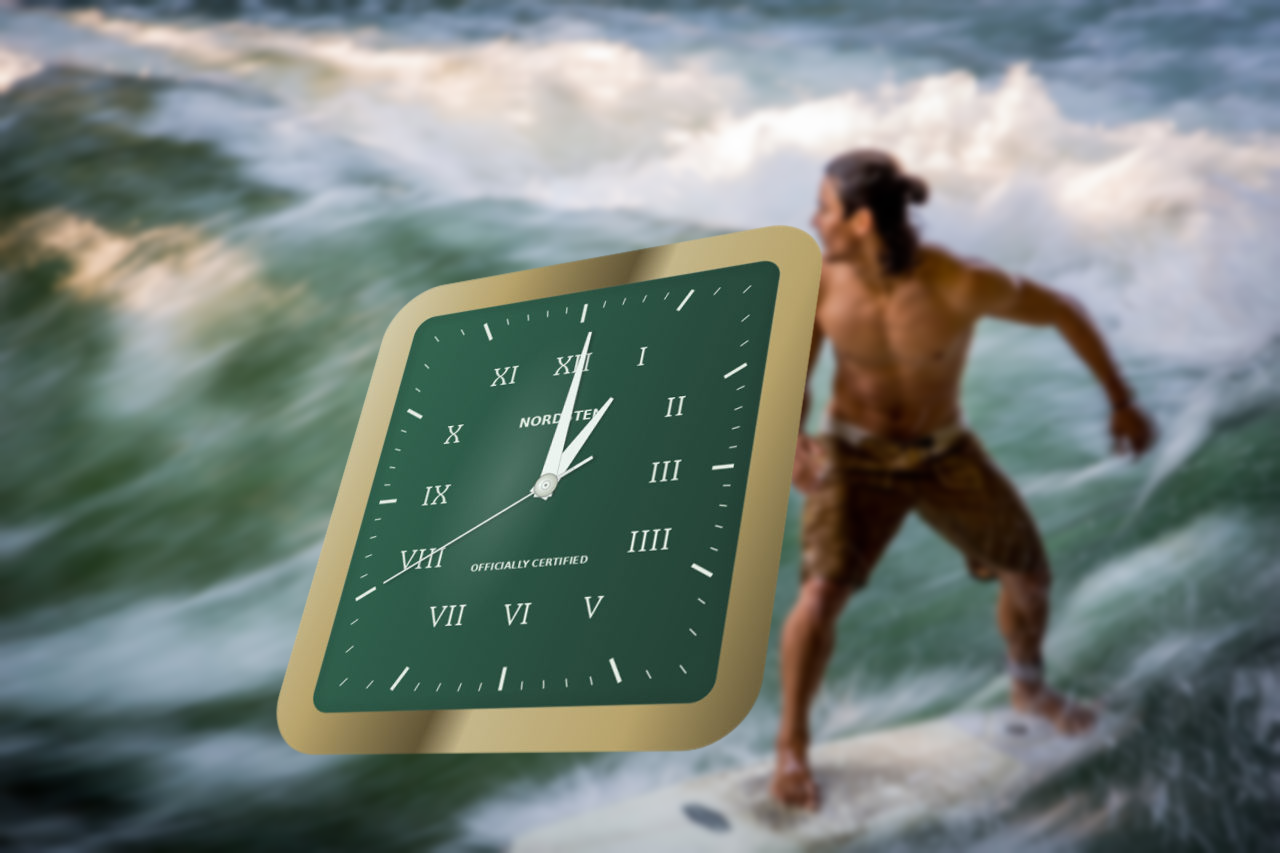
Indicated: 1,00,40
